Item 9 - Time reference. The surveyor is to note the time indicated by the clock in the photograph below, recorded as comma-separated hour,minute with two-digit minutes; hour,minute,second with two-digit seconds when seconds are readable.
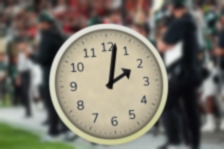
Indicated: 2,02
